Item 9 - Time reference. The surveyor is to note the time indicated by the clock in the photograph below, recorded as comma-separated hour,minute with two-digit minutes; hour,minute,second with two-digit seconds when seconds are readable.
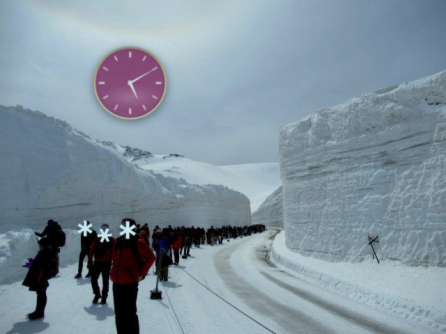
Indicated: 5,10
